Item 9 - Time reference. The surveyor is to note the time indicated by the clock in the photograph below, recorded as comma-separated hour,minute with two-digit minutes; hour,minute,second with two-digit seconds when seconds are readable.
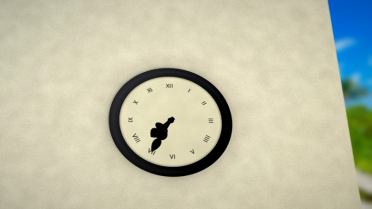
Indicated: 7,35
